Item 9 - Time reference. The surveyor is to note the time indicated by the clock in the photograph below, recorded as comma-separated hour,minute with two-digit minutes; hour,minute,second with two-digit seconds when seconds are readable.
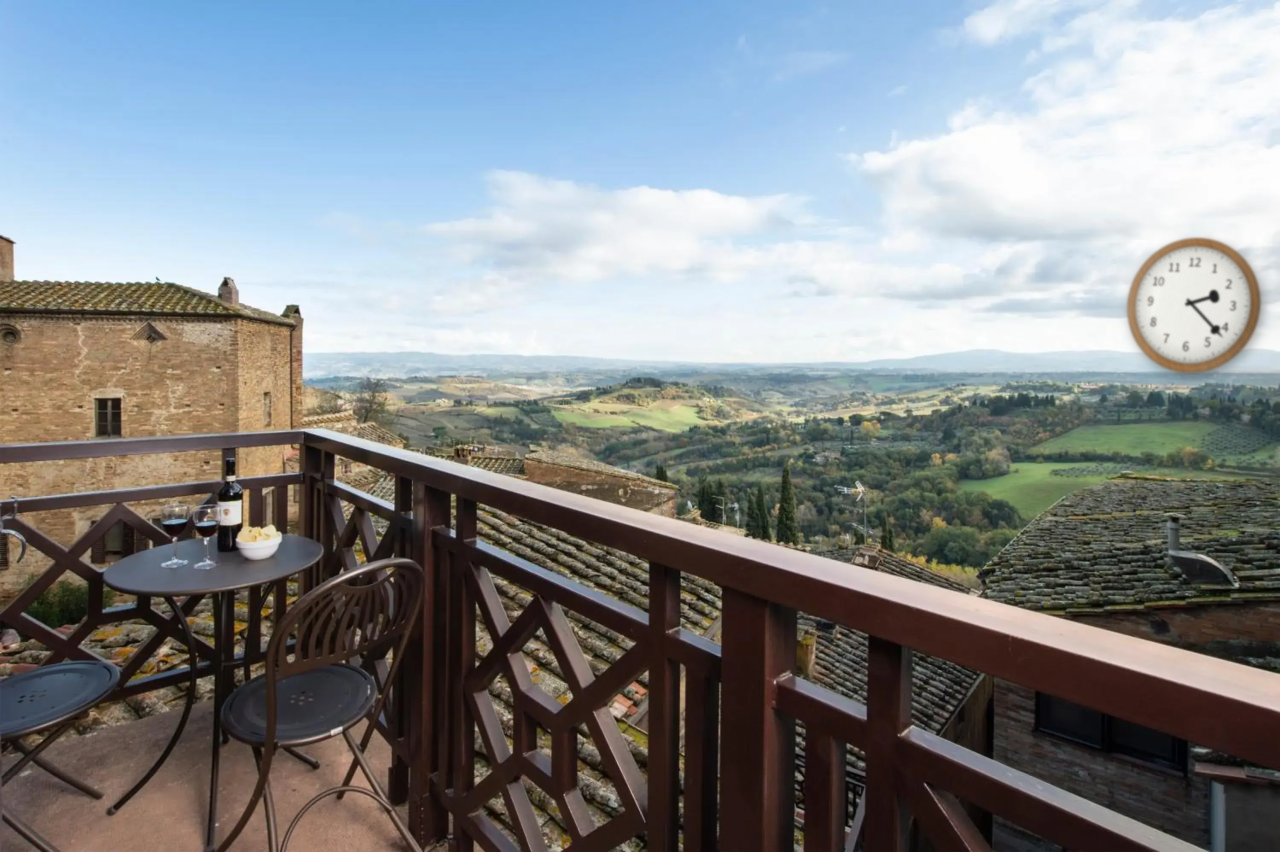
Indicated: 2,22
